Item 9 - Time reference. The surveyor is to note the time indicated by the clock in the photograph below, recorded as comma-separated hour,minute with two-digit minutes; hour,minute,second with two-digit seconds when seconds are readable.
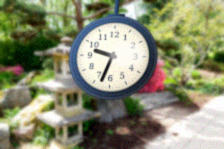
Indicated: 9,33
